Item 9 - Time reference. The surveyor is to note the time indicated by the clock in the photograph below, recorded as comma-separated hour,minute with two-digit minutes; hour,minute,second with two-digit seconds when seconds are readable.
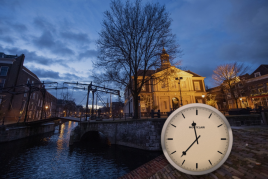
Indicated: 11,37
